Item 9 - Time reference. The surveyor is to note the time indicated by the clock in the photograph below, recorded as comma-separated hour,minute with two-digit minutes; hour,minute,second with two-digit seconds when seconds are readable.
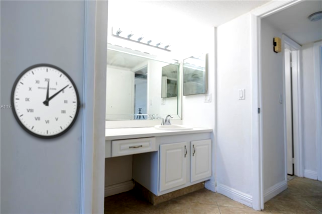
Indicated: 12,09
